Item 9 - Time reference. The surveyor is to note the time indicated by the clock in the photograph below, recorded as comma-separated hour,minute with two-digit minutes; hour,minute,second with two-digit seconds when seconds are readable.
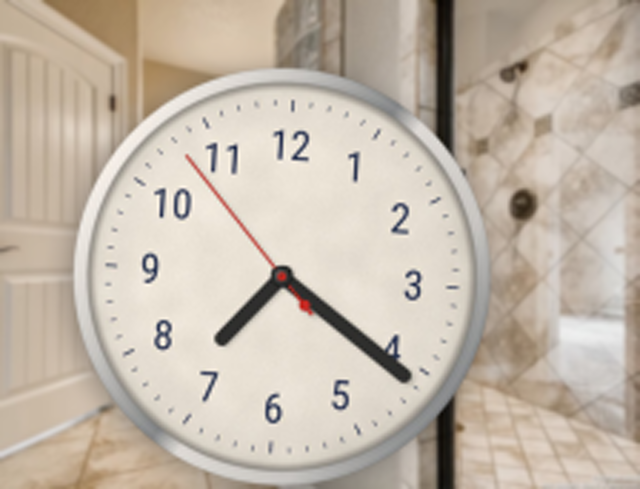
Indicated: 7,20,53
